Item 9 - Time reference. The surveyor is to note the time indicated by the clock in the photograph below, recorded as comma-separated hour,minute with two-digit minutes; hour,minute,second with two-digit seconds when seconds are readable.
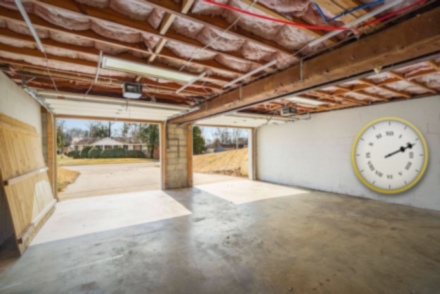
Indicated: 2,11
